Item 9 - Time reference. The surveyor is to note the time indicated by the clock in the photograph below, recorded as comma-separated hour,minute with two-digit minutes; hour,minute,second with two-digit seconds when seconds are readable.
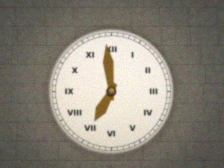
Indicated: 6,59
